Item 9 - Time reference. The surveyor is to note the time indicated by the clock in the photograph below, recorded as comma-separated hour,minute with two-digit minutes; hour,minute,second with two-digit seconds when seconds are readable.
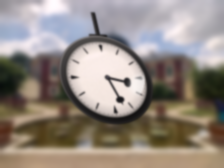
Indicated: 3,27
